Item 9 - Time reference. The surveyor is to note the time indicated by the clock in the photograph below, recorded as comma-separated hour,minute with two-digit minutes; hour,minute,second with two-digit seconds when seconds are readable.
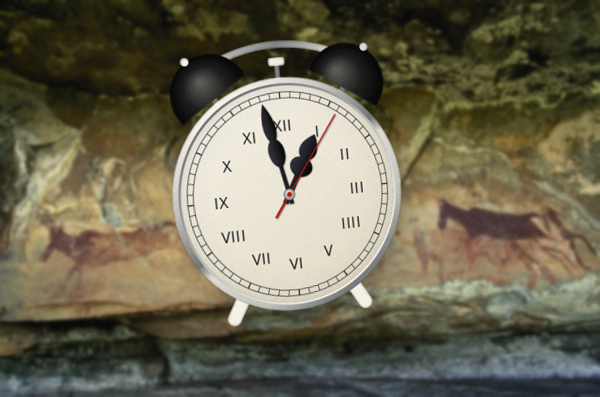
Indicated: 12,58,06
